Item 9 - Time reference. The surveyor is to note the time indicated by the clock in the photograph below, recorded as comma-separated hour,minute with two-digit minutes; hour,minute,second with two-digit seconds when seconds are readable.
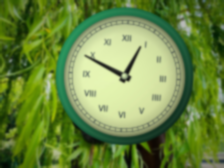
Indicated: 12,49
